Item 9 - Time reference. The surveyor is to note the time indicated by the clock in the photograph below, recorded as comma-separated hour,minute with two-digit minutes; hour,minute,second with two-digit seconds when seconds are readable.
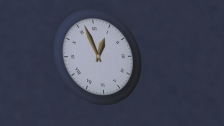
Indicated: 12,57
